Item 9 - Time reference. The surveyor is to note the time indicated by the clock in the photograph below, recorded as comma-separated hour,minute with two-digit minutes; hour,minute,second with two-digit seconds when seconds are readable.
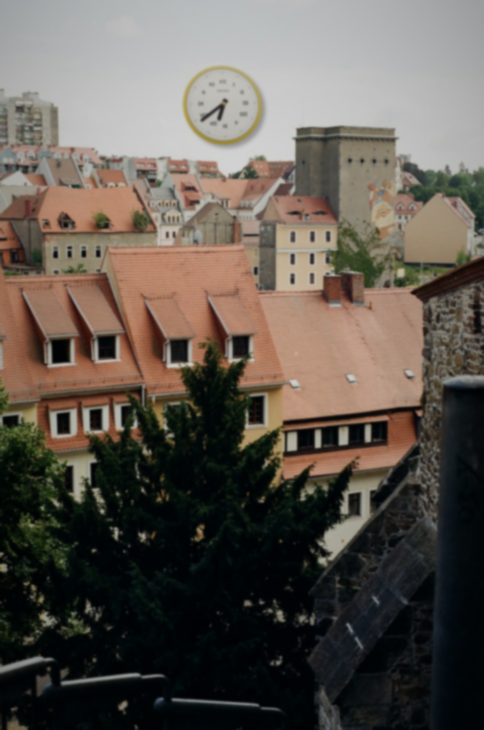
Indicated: 6,39
